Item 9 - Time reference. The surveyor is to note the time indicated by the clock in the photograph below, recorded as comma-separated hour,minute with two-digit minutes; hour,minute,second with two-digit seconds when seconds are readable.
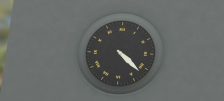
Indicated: 4,22
